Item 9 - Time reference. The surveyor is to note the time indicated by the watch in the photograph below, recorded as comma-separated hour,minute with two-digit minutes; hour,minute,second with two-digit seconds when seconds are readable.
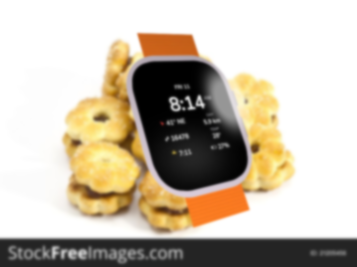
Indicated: 8,14
